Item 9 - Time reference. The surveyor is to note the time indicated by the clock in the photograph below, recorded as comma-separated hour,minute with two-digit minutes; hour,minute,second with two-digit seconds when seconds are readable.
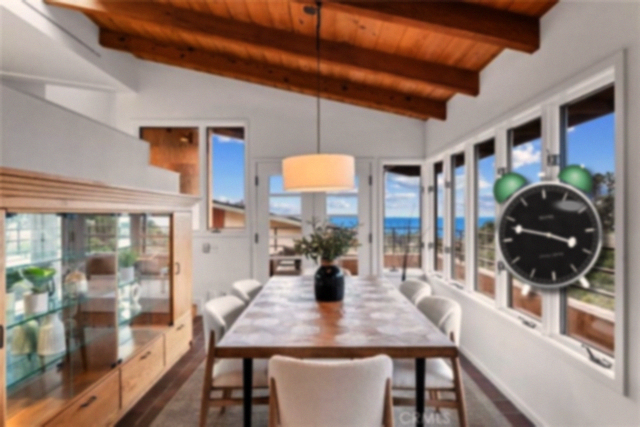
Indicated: 3,48
